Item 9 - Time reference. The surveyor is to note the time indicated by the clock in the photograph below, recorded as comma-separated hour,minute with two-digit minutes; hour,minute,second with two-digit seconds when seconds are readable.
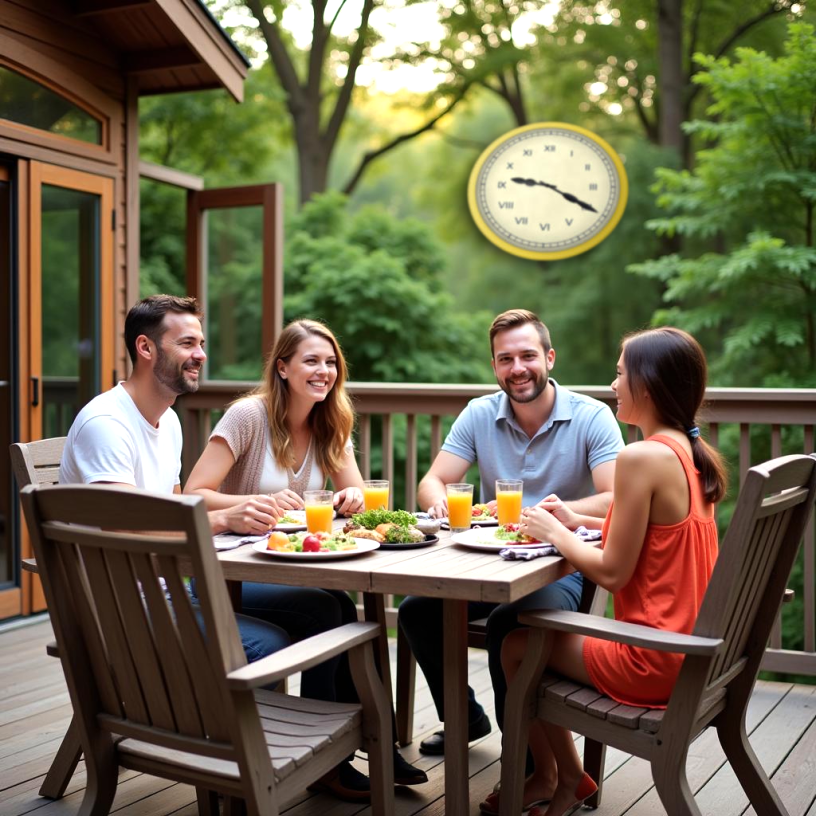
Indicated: 9,20
